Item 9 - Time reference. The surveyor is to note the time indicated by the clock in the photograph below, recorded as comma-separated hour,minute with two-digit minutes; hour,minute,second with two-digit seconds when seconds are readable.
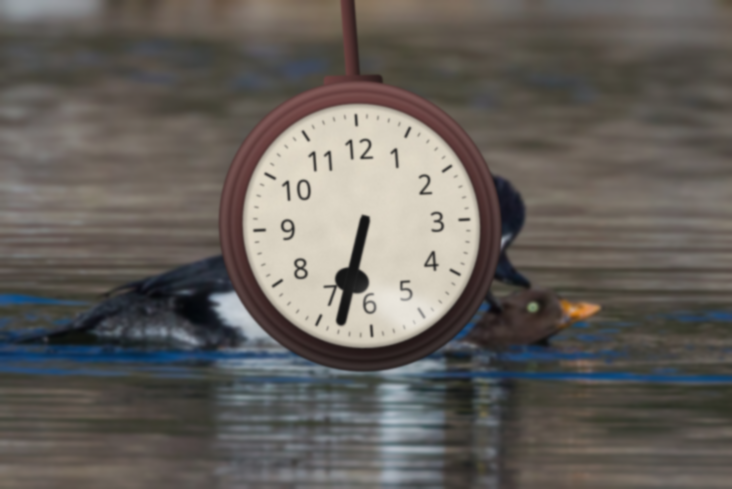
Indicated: 6,33
